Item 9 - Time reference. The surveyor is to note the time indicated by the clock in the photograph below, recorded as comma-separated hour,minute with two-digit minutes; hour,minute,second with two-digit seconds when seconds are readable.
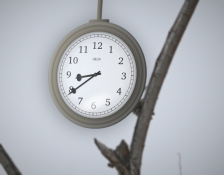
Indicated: 8,39
